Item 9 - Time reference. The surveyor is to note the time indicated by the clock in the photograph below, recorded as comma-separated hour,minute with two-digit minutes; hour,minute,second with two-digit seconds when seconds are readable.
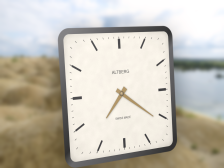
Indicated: 7,21
